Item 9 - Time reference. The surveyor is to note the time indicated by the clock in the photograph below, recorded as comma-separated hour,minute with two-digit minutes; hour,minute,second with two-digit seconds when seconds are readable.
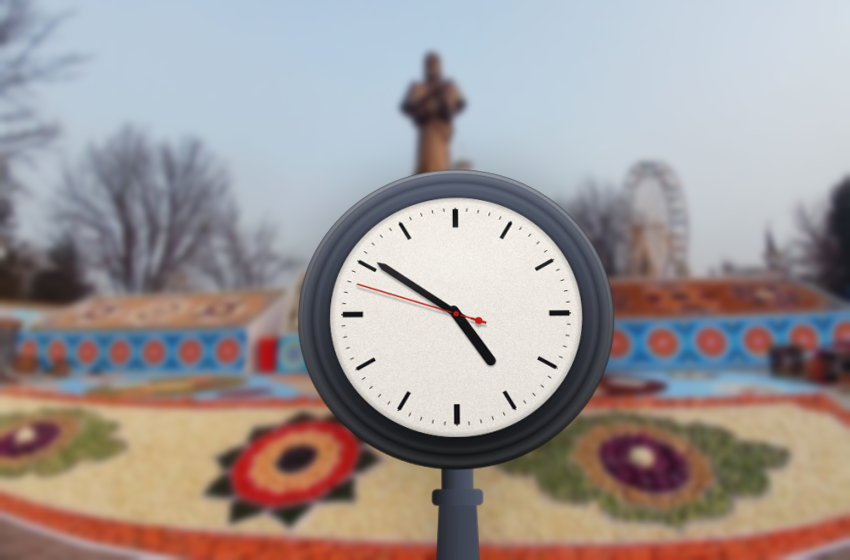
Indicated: 4,50,48
